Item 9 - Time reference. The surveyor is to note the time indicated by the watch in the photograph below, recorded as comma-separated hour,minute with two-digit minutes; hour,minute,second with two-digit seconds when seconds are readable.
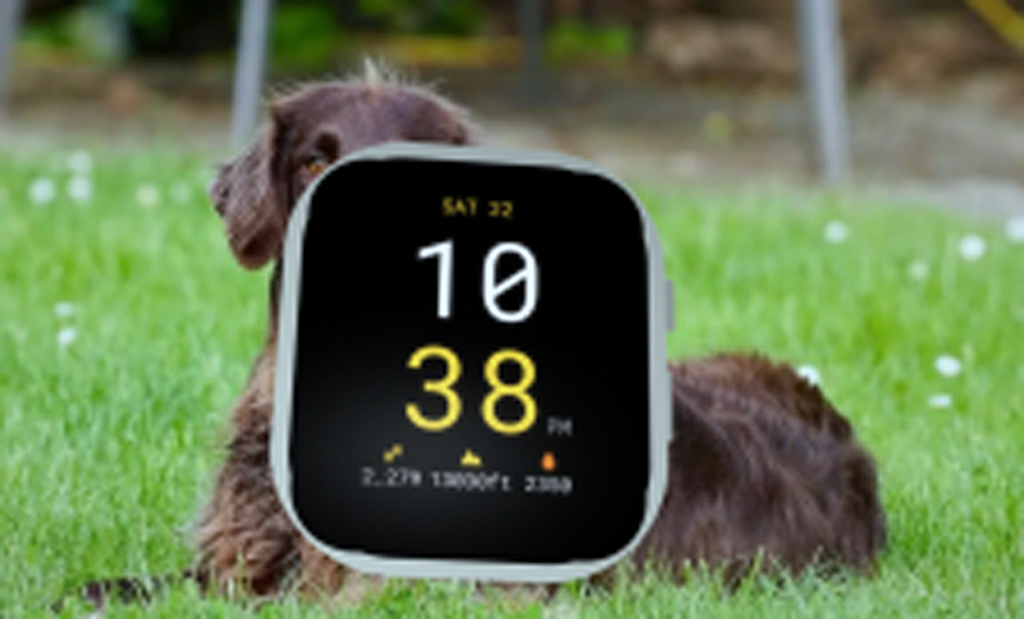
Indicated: 10,38
